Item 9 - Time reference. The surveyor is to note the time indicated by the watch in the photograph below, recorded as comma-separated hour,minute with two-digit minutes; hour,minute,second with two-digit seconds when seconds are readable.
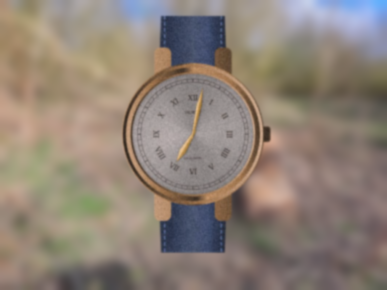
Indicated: 7,02
